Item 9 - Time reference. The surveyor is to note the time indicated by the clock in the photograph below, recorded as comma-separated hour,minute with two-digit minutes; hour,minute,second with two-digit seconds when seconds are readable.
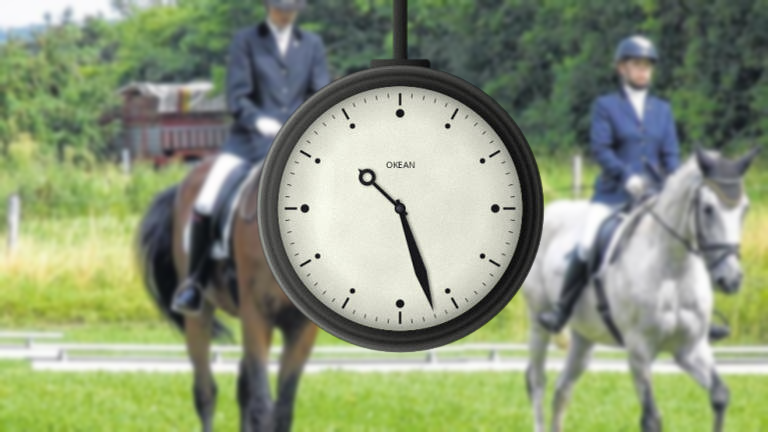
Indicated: 10,27
